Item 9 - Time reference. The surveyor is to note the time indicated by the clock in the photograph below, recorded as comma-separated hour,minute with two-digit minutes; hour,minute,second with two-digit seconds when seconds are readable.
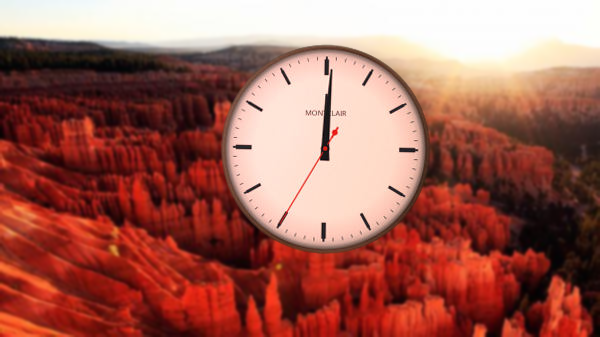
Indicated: 12,00,35
